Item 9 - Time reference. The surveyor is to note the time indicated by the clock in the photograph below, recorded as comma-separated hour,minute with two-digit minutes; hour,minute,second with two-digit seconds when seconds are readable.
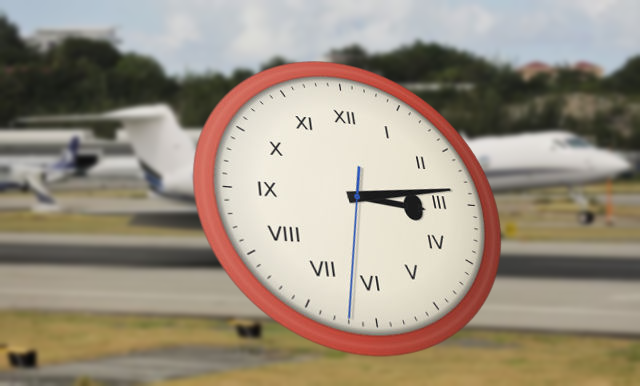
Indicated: 3,13,32
